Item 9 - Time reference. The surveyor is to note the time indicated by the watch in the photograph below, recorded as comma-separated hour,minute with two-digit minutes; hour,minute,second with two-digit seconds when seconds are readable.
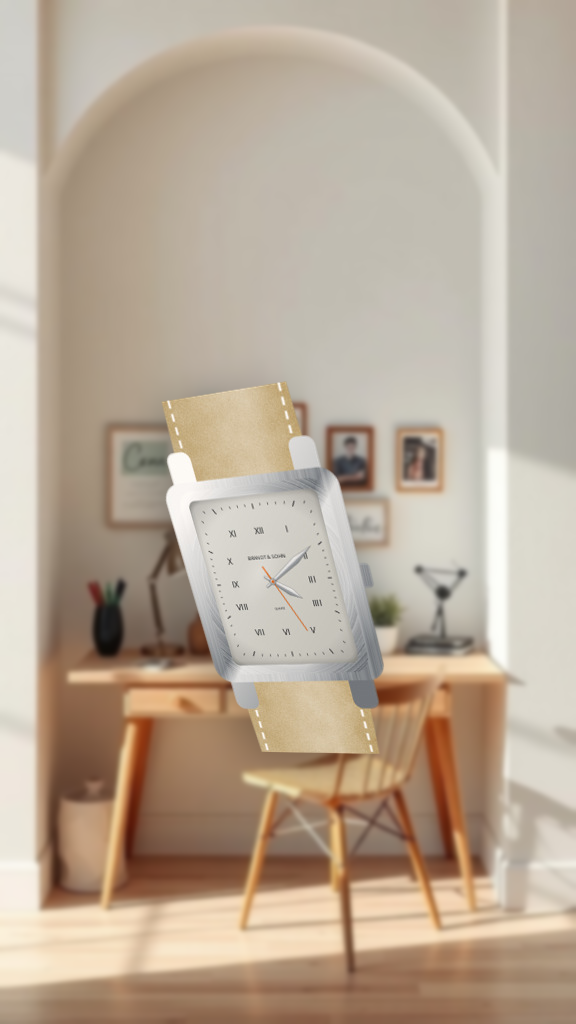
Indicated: 4,09,26
